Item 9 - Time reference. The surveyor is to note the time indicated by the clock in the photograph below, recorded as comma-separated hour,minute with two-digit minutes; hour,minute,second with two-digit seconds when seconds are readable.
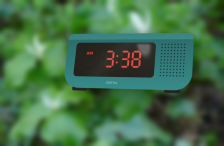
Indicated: 3,38
